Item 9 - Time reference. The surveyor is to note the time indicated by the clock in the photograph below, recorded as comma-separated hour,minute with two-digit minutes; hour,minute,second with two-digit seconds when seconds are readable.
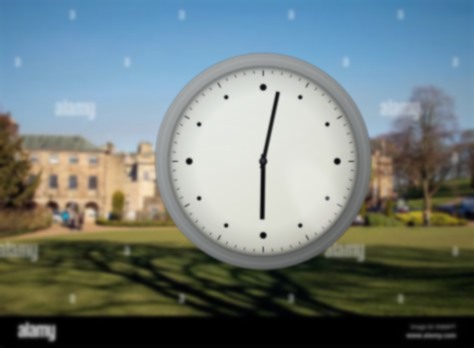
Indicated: 6,02
